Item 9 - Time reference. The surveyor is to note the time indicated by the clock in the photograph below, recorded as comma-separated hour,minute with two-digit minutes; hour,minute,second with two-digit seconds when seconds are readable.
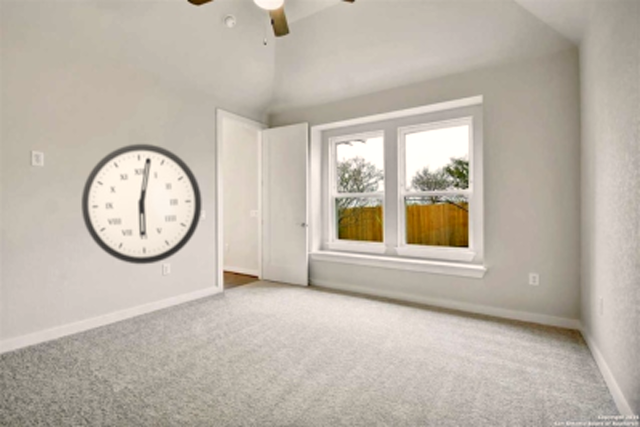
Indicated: 6,02
